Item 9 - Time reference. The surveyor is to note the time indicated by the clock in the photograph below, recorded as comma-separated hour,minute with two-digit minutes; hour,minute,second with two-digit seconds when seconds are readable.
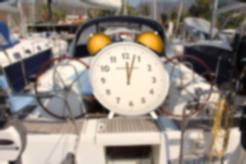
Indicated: 12,03
